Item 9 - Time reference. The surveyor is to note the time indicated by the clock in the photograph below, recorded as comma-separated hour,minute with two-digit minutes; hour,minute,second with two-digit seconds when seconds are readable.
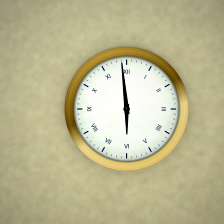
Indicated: 5,59
